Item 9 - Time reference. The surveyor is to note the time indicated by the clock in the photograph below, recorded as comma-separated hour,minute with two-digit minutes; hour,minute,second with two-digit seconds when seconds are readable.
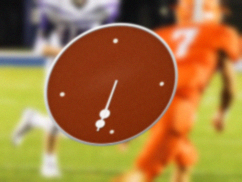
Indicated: 6,33
